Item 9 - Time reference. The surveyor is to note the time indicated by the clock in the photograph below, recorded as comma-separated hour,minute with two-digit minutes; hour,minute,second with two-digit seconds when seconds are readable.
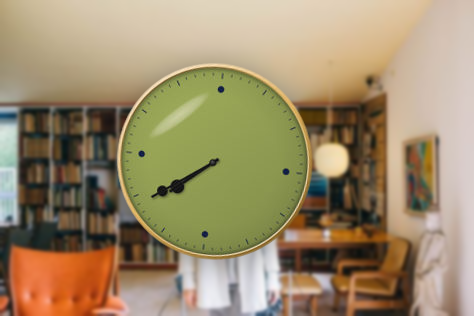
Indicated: 7,39
